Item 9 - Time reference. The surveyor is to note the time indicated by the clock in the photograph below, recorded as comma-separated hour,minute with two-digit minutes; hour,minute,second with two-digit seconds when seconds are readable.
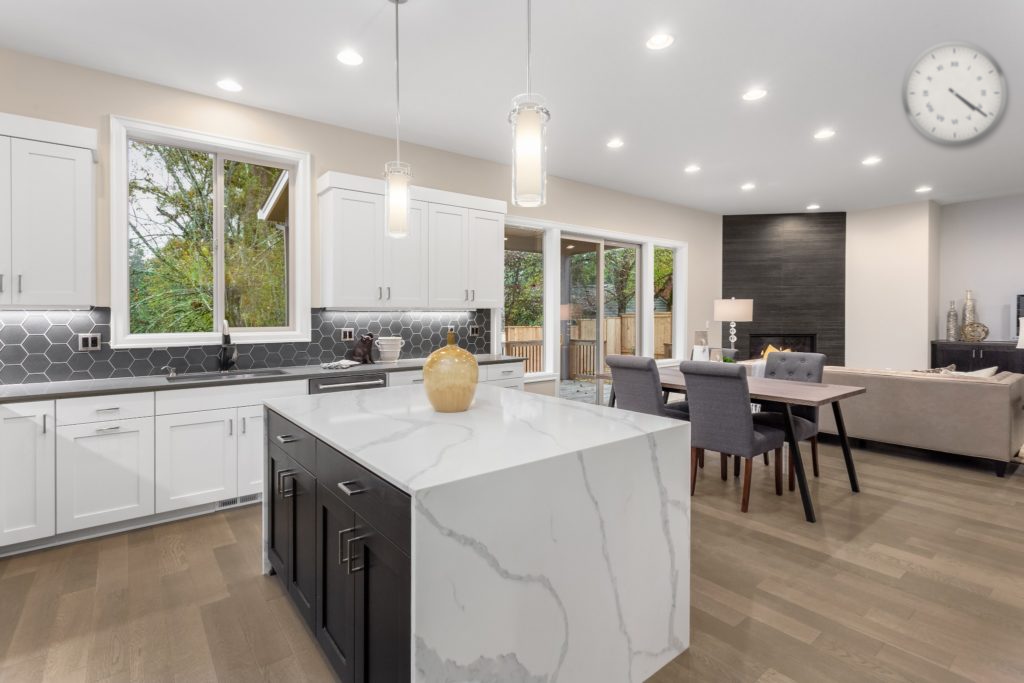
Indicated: 4,21
